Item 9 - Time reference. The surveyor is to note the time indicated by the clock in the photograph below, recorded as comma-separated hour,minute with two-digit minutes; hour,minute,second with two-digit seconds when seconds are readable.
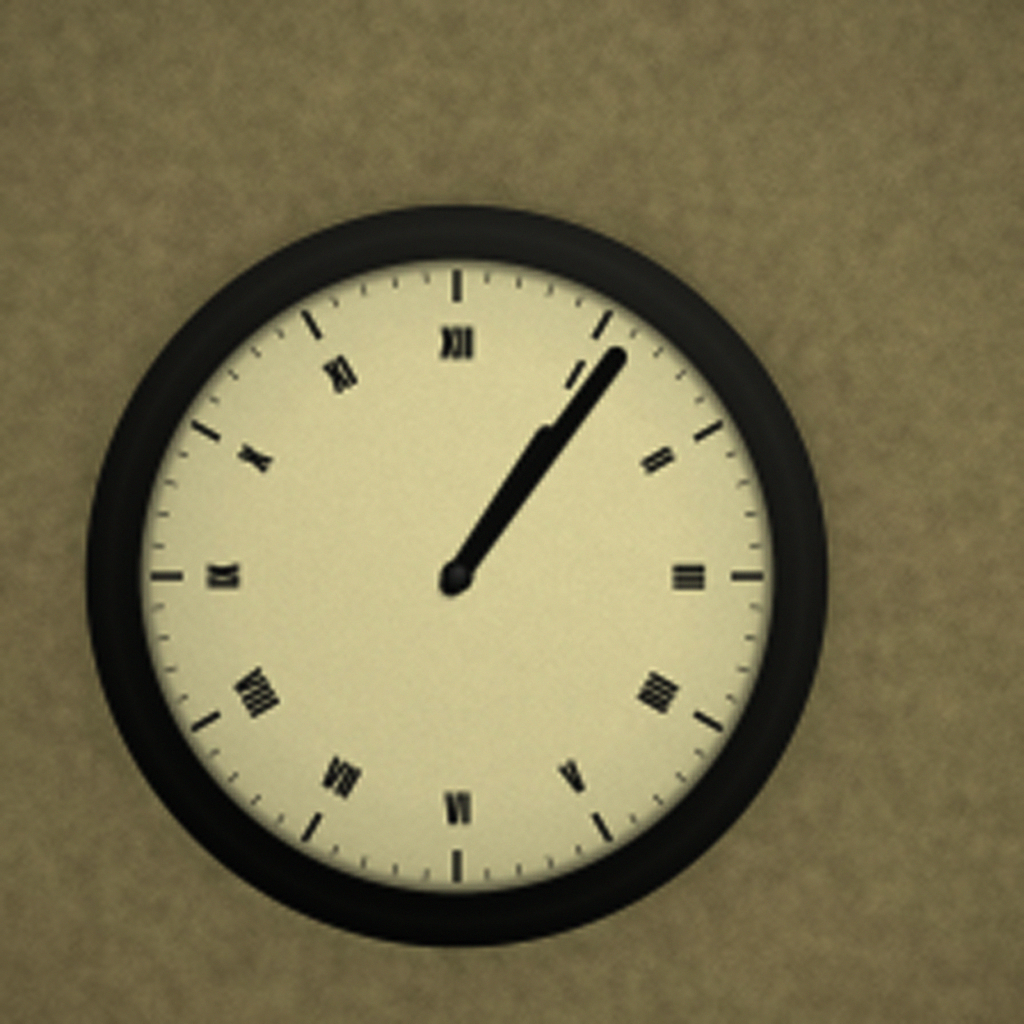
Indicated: 1,06
